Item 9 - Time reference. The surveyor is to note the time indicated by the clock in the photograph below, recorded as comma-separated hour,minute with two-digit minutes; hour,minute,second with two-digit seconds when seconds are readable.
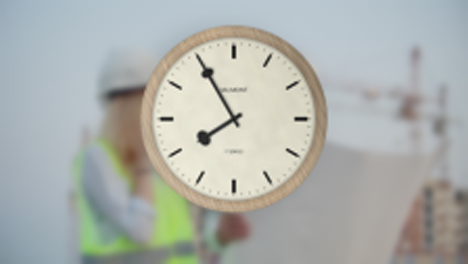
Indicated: 7,55
